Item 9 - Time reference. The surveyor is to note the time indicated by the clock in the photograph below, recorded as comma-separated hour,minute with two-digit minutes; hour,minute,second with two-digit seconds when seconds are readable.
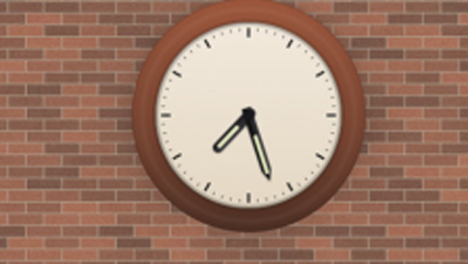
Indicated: 7,27
